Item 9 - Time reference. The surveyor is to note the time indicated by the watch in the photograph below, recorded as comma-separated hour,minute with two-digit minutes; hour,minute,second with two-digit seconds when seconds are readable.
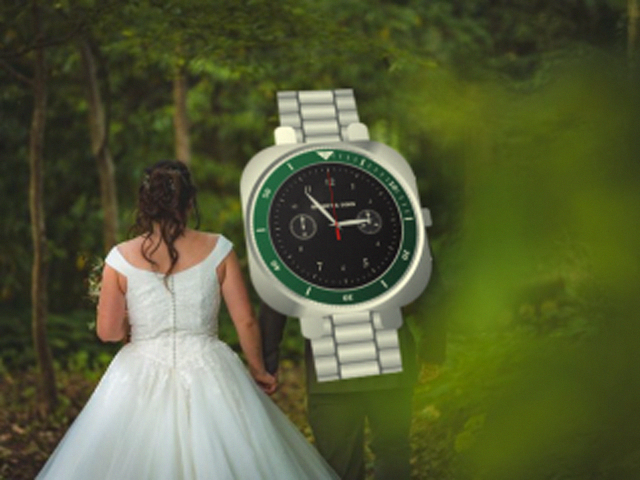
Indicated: 2,54
